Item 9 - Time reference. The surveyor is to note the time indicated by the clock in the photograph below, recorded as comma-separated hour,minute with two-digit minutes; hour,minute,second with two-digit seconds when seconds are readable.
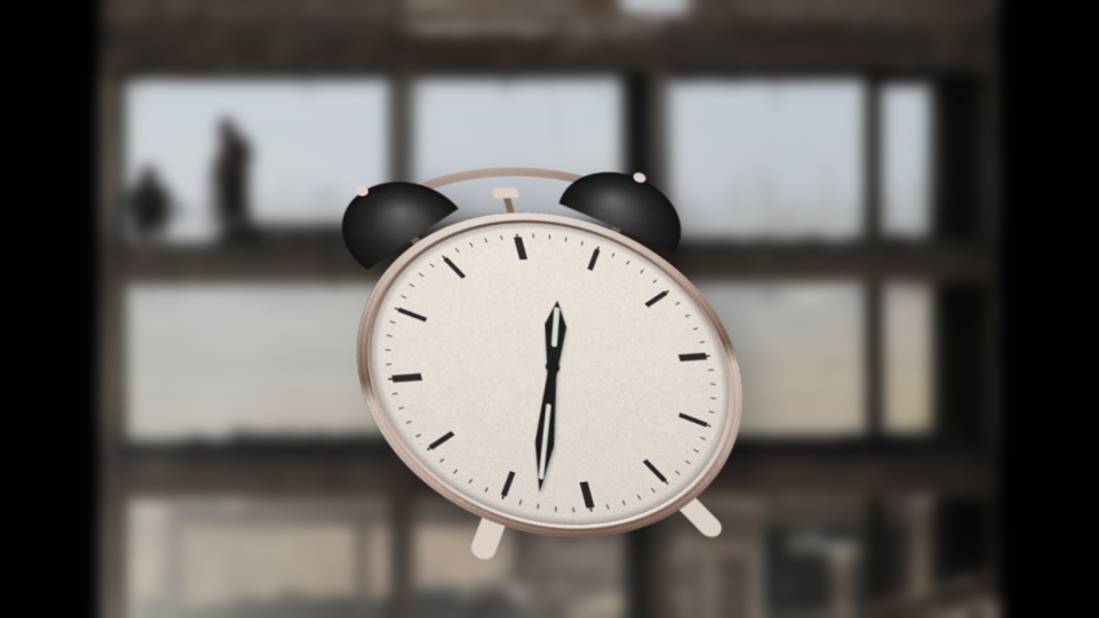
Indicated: 12,33
